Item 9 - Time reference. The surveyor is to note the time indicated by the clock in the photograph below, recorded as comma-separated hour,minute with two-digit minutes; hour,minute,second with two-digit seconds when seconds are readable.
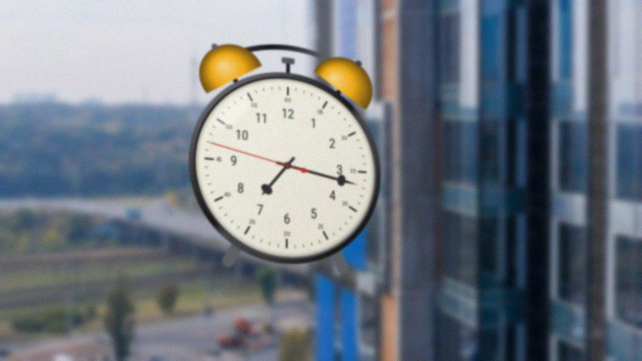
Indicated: 7,16,47
